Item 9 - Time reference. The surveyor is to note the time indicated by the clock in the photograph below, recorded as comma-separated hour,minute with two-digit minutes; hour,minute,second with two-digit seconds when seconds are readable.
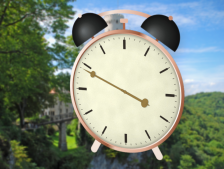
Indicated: 3,49
